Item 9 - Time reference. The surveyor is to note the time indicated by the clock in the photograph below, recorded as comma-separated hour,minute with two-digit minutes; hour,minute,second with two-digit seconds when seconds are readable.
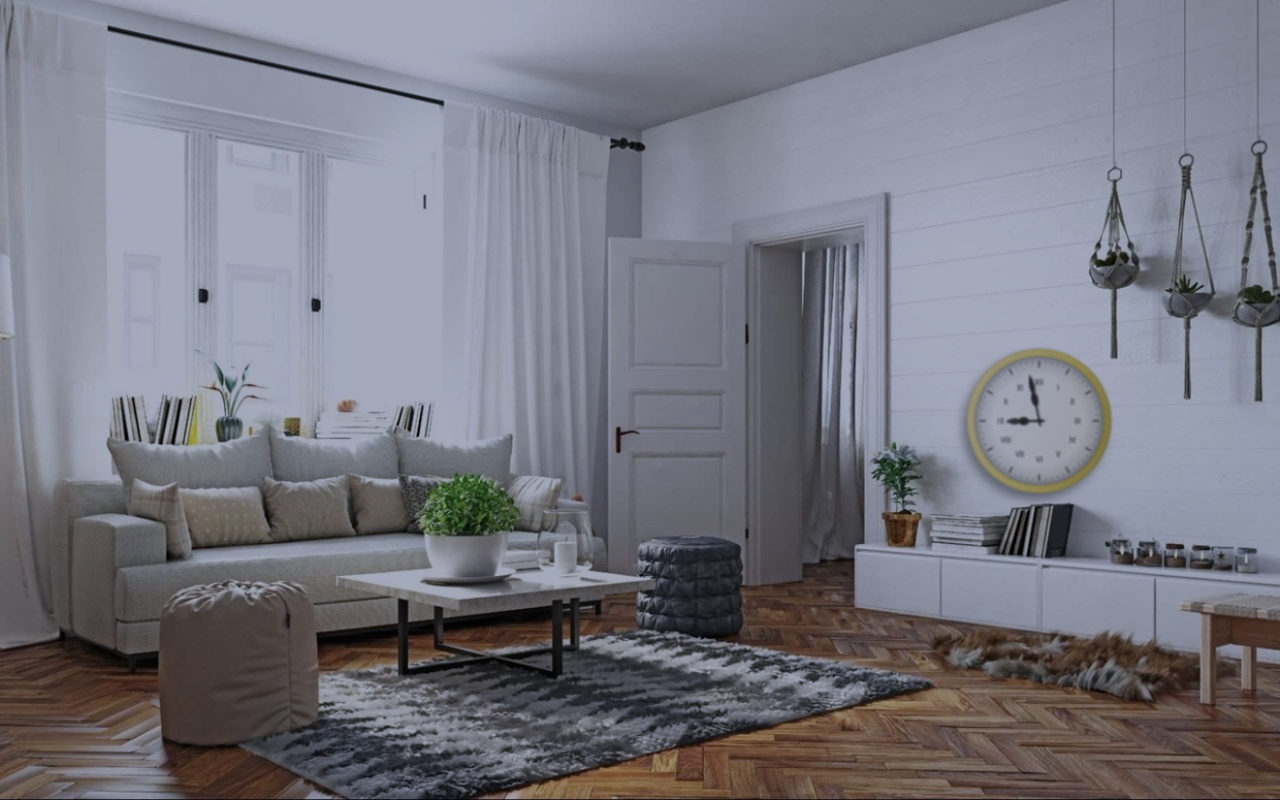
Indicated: 8,58
